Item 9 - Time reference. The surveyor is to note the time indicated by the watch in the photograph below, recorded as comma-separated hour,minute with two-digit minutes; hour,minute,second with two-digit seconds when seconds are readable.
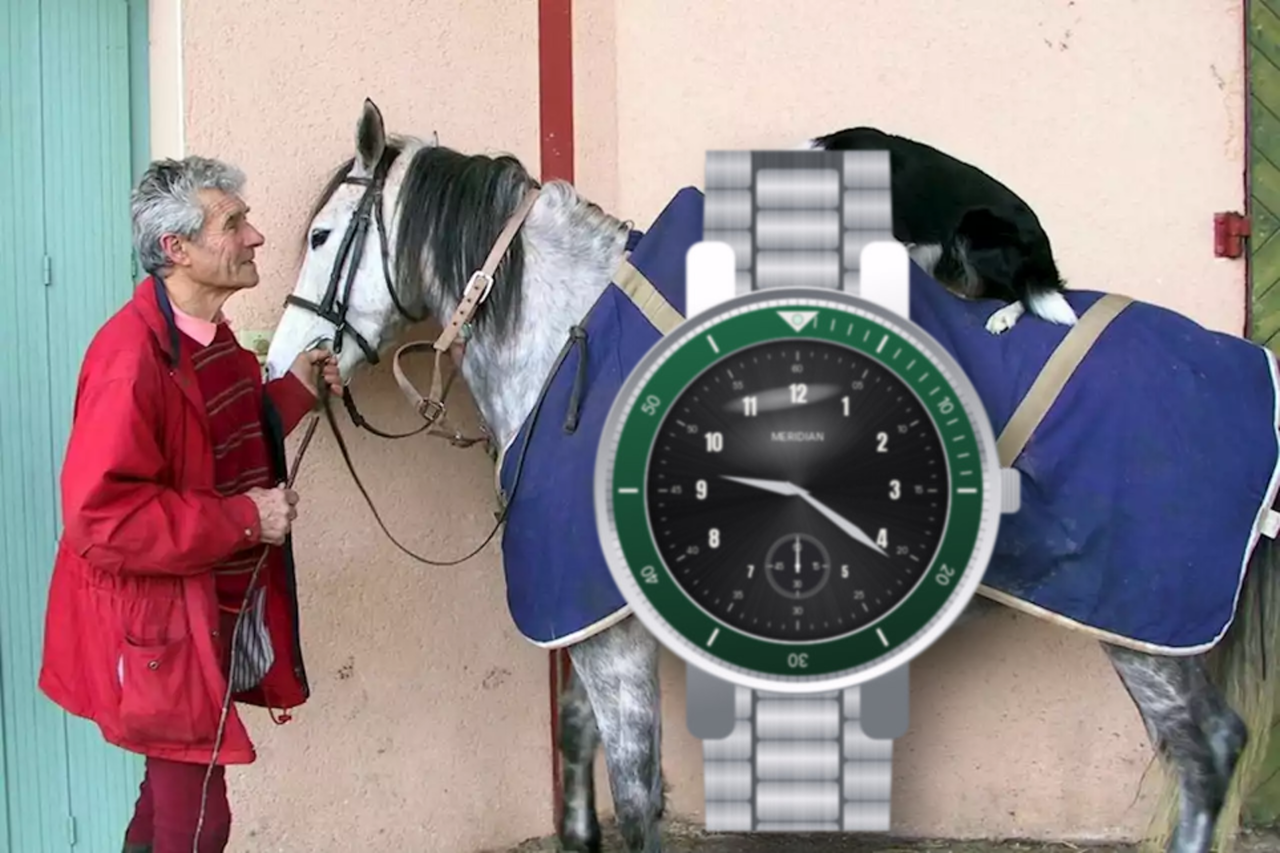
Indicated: 9,21
